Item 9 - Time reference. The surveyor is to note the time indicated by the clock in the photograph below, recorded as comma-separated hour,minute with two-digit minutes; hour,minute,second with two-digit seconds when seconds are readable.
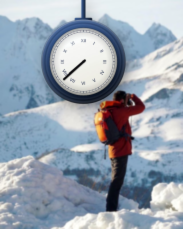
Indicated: 7,38
